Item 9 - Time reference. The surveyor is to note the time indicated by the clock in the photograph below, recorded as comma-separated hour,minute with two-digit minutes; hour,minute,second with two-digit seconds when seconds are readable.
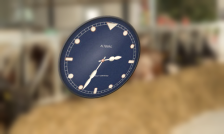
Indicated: 2,34
